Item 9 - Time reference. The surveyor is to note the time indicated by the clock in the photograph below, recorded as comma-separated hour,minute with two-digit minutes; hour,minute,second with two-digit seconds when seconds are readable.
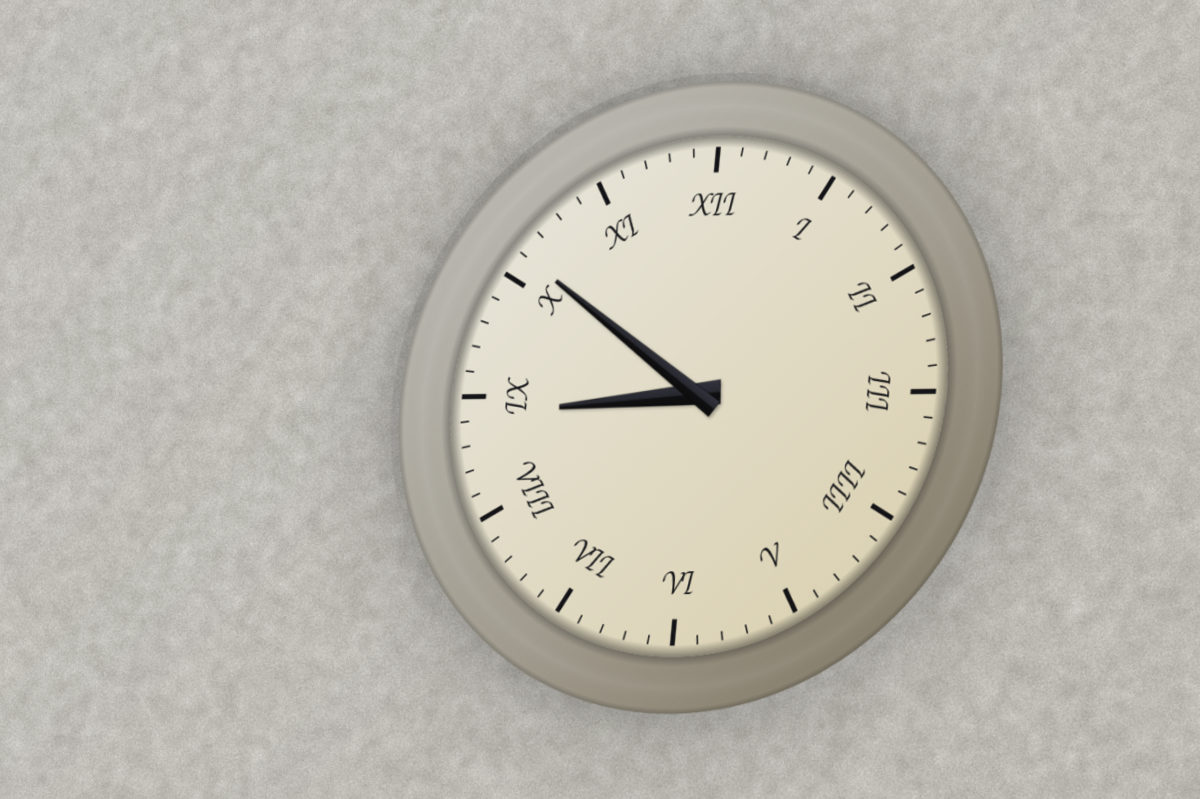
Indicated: 8,51
